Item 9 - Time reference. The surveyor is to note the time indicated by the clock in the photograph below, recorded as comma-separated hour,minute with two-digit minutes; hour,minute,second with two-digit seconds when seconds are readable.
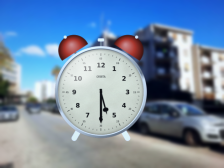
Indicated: 5,30
